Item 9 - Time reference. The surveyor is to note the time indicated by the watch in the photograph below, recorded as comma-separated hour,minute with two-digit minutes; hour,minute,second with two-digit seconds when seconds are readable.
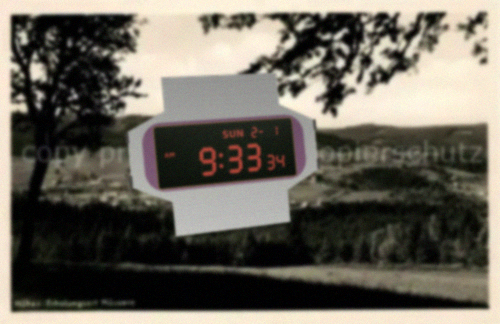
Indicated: 9,33,34
